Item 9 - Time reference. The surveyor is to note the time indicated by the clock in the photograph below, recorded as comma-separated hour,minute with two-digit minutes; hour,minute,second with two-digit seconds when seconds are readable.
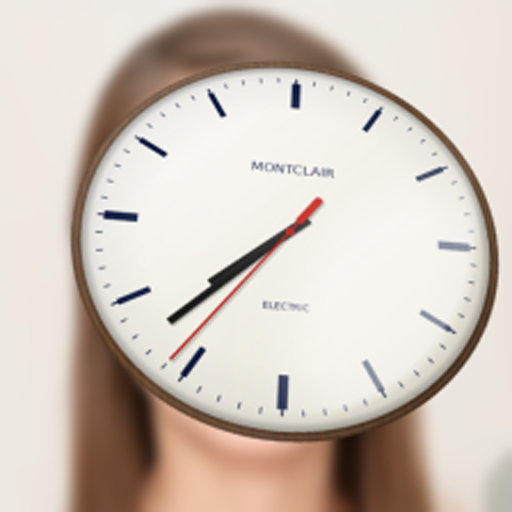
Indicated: 7,37,36
